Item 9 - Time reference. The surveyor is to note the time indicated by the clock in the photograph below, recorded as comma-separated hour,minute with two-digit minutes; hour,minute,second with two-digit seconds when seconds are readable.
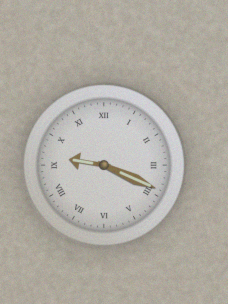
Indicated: 9,19
